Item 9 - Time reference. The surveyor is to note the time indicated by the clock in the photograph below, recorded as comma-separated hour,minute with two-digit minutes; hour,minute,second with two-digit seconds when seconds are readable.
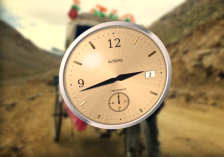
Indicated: 2,43
